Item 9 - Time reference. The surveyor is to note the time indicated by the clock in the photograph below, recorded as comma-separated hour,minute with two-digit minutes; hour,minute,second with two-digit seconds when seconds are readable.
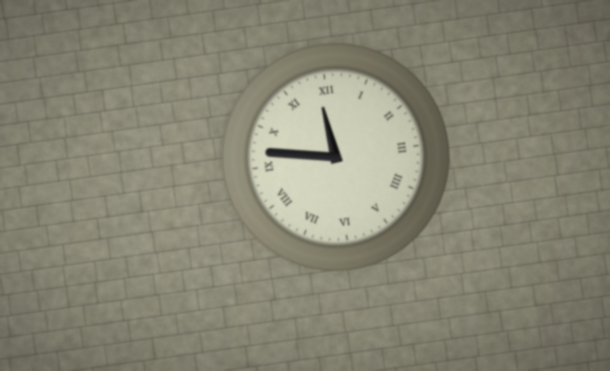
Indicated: 11,47
